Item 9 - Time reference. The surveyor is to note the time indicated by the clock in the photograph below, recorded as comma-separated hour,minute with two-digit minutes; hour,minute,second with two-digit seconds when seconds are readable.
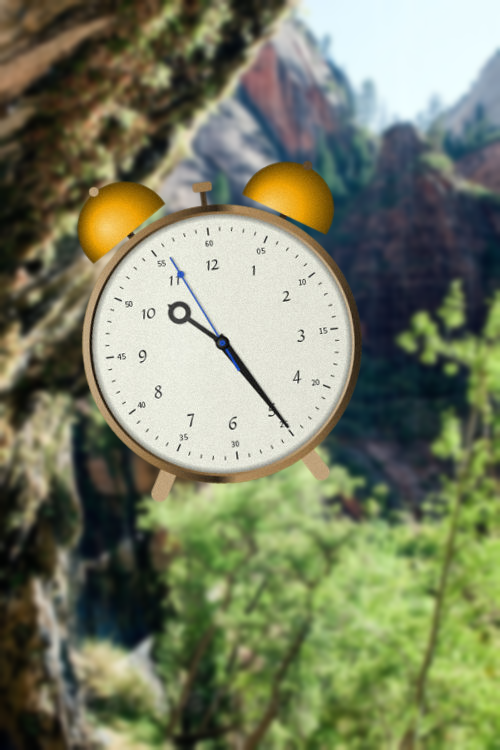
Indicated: 10,24,56
